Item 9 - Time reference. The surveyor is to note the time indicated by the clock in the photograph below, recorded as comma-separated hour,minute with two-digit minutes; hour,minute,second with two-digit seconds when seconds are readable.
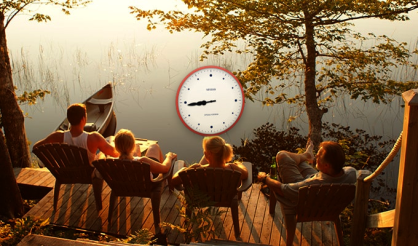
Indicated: 8,44
